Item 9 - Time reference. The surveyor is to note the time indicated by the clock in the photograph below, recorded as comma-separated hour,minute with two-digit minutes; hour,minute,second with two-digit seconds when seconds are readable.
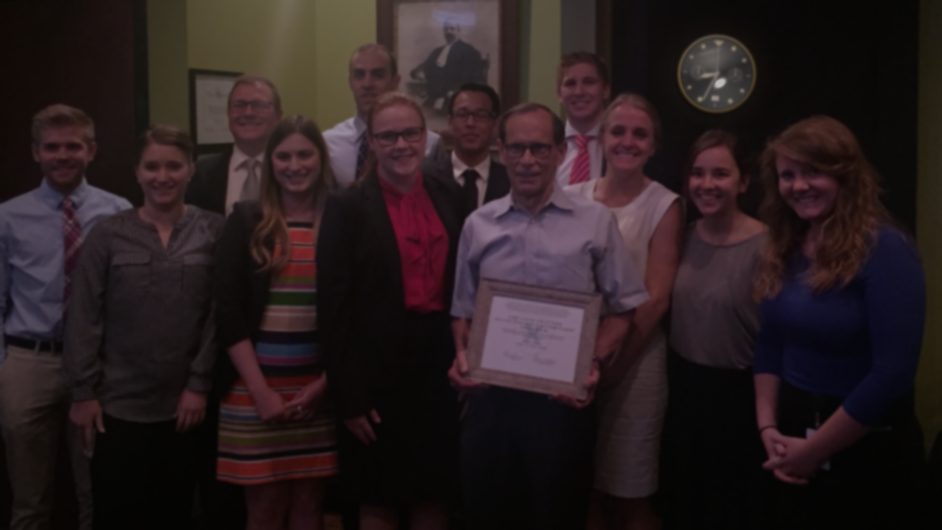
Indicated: 8,34
